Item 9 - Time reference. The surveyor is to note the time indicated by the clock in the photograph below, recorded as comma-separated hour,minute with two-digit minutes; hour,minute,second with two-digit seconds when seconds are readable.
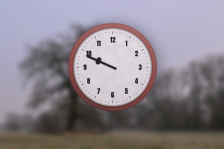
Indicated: 9,49
